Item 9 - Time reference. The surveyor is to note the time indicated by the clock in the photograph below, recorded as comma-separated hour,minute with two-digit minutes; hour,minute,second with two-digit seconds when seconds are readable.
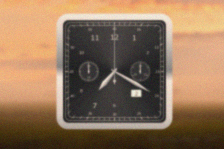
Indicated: 7,20
